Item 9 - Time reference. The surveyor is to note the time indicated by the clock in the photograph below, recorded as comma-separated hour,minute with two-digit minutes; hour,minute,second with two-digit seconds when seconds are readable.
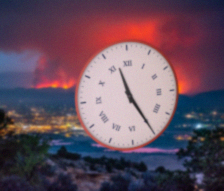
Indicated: 11,25
